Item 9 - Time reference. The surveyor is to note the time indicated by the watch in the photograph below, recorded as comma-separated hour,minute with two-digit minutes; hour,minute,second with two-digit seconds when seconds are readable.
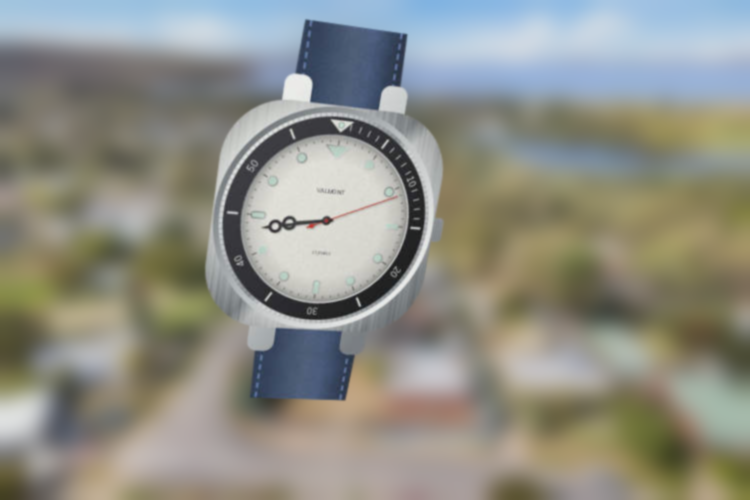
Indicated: 8,43,11
